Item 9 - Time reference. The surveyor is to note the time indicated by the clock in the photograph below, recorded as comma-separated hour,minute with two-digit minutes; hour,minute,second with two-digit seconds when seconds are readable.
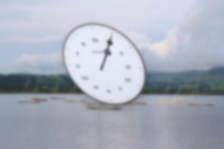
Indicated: 1,05
